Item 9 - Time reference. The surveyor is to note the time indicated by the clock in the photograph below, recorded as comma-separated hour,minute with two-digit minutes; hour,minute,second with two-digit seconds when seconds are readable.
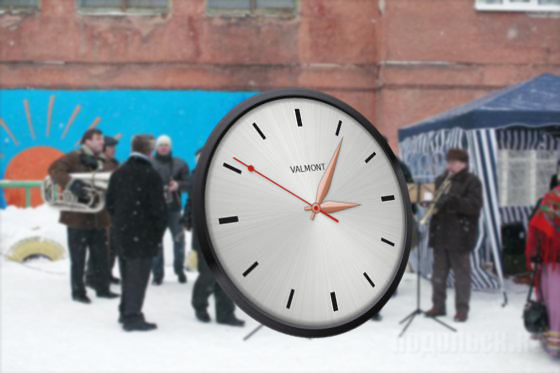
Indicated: 3,05,51
